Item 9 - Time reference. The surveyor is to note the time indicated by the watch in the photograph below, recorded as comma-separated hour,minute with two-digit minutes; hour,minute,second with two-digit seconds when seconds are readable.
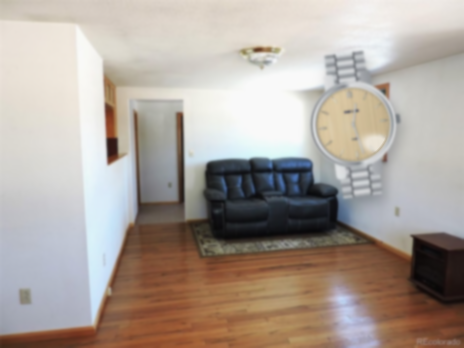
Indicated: 12,28
